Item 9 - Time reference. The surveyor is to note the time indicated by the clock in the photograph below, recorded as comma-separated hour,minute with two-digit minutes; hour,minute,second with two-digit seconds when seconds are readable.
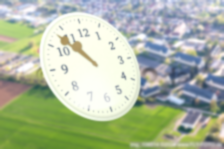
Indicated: 10,53
